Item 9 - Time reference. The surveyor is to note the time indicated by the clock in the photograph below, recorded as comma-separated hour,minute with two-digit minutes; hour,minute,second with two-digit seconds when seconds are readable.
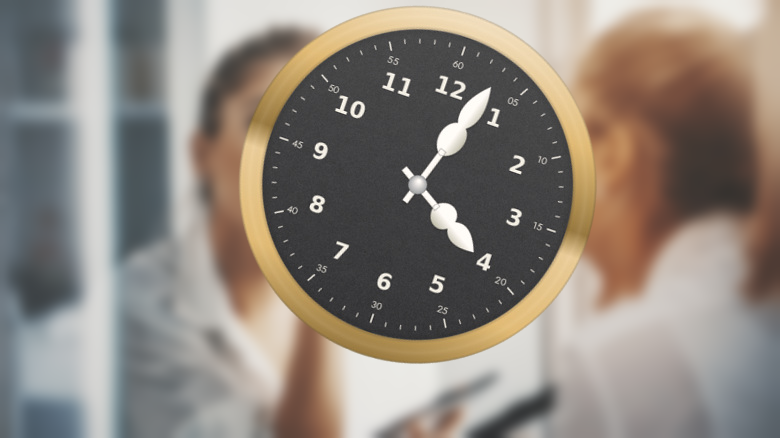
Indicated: 4,03
